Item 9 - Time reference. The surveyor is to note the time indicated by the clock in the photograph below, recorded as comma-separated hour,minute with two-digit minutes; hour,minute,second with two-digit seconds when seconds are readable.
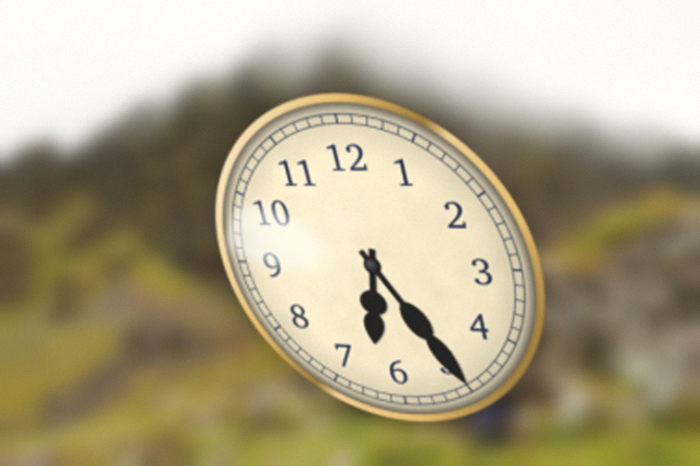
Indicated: 6,25
